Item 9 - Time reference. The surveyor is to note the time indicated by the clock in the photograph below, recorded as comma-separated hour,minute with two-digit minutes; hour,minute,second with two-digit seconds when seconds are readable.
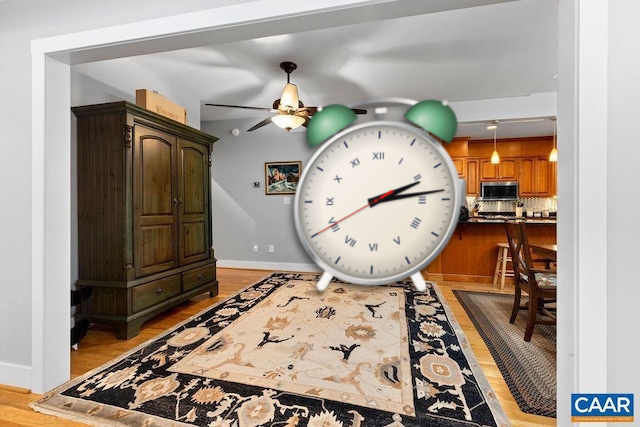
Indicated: 2,13,40
